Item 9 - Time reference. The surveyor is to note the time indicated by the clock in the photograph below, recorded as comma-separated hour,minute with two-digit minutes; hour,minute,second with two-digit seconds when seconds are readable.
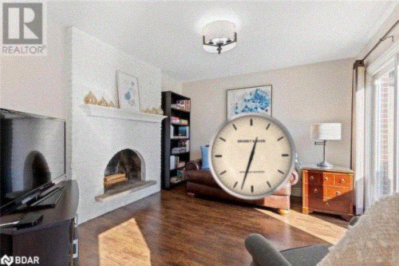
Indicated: 12,33
